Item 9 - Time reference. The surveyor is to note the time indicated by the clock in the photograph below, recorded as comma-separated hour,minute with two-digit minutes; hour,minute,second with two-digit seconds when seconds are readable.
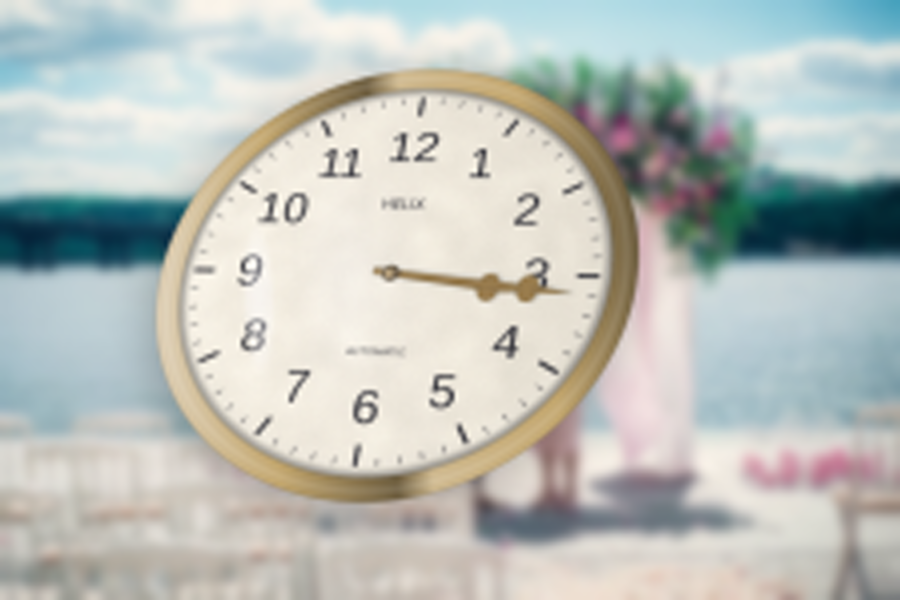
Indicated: 3,16
